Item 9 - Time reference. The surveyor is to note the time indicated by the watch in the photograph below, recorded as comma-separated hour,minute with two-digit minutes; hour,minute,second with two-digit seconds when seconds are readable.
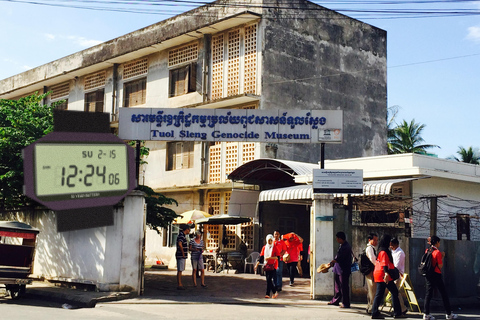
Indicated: 12,24,06
